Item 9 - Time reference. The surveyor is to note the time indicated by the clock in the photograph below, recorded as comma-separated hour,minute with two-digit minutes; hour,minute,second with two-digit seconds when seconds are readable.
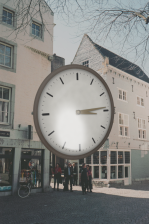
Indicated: 3,14
